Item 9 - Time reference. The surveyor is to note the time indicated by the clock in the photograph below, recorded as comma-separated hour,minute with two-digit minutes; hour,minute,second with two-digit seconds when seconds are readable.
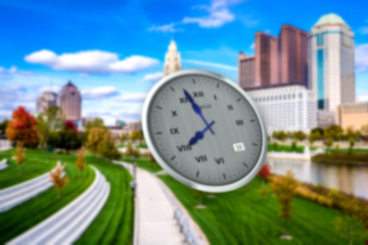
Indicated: 7,57
